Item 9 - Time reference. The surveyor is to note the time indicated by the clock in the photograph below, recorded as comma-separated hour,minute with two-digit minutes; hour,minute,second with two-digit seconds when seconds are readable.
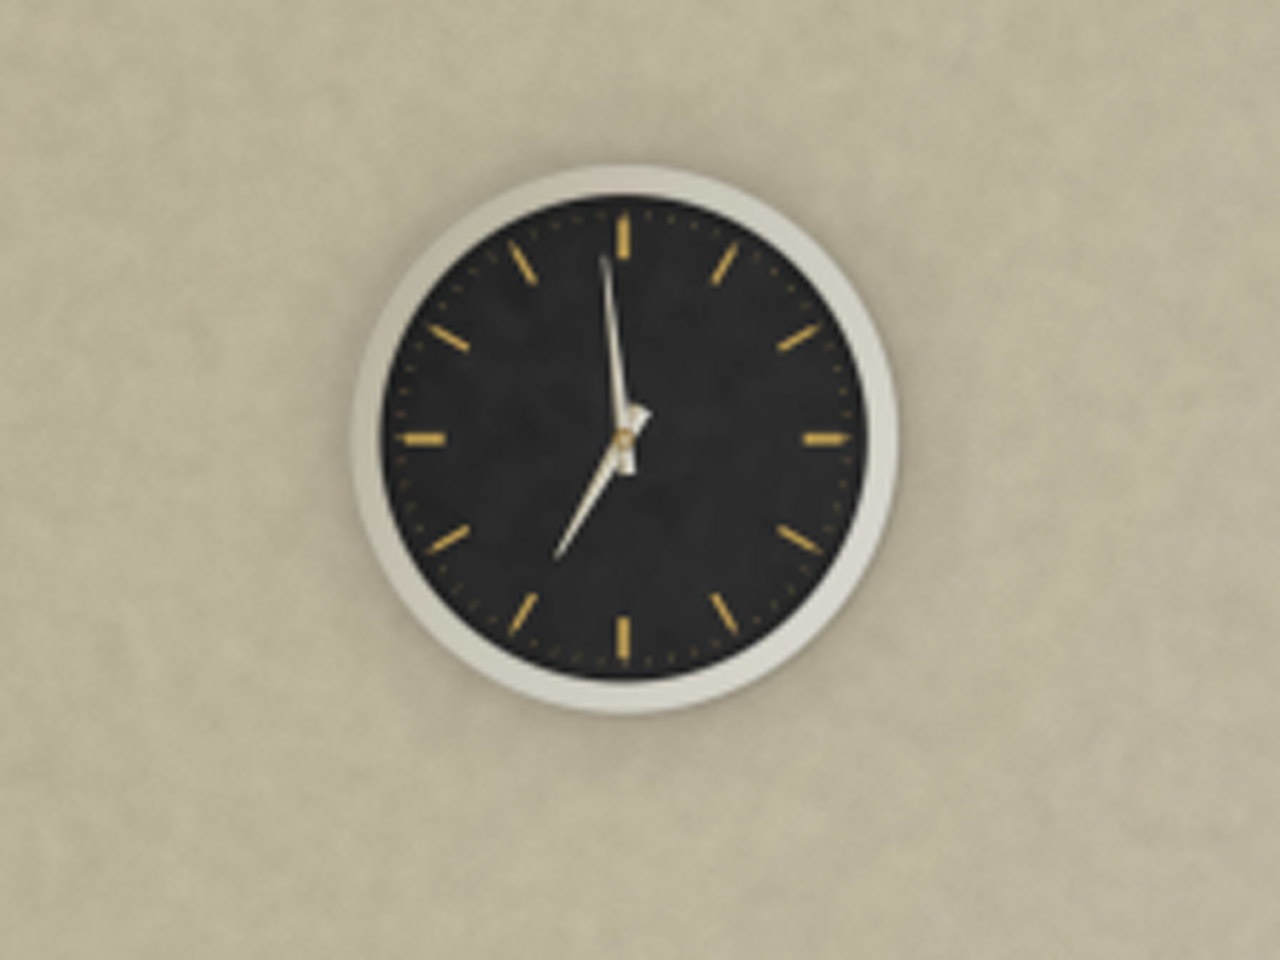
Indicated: 6,59
